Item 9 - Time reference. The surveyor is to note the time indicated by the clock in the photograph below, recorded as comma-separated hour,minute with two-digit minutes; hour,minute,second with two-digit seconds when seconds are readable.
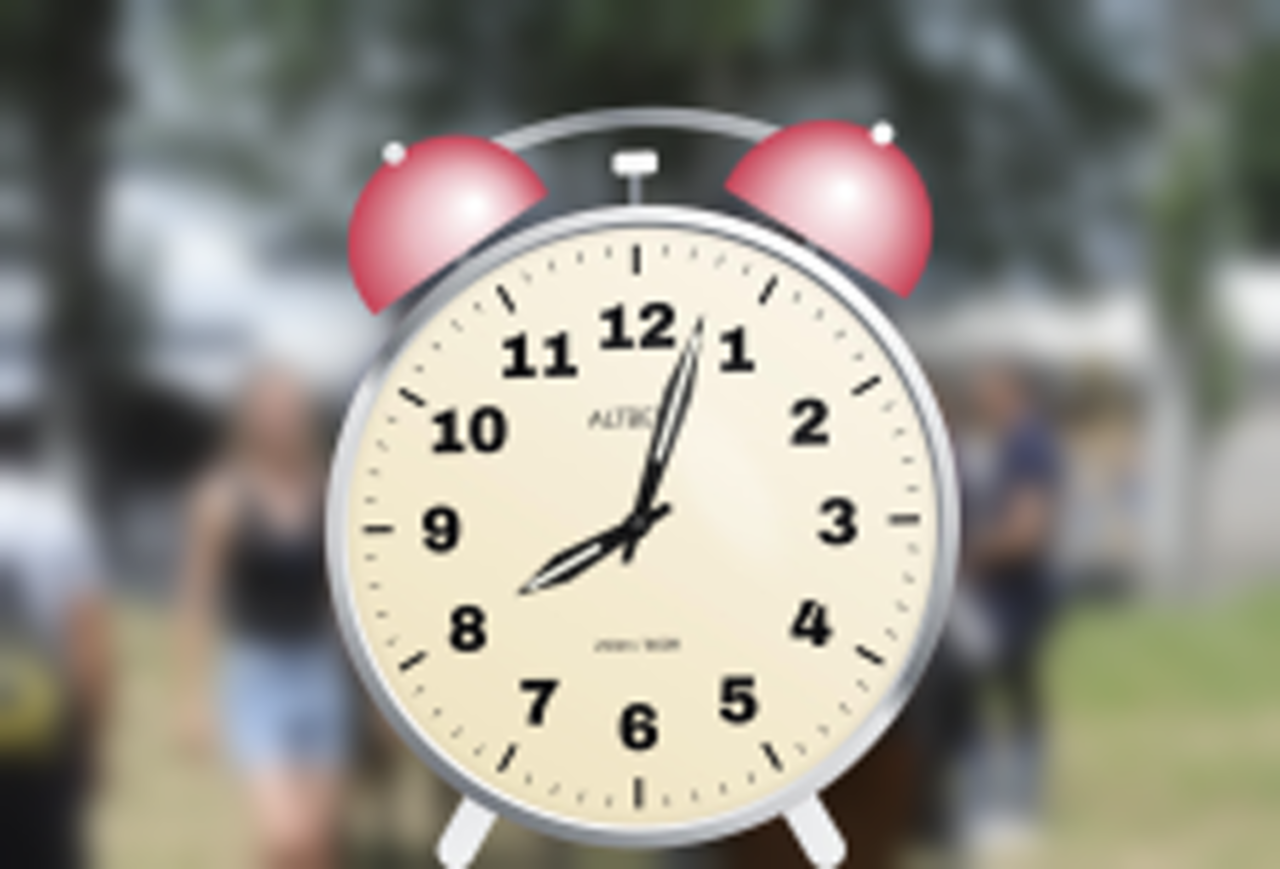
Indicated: 8,03
